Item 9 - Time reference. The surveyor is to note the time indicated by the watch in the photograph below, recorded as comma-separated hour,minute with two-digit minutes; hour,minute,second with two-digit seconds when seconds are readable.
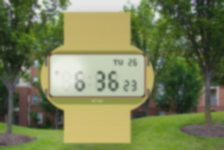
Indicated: 6,36,23
